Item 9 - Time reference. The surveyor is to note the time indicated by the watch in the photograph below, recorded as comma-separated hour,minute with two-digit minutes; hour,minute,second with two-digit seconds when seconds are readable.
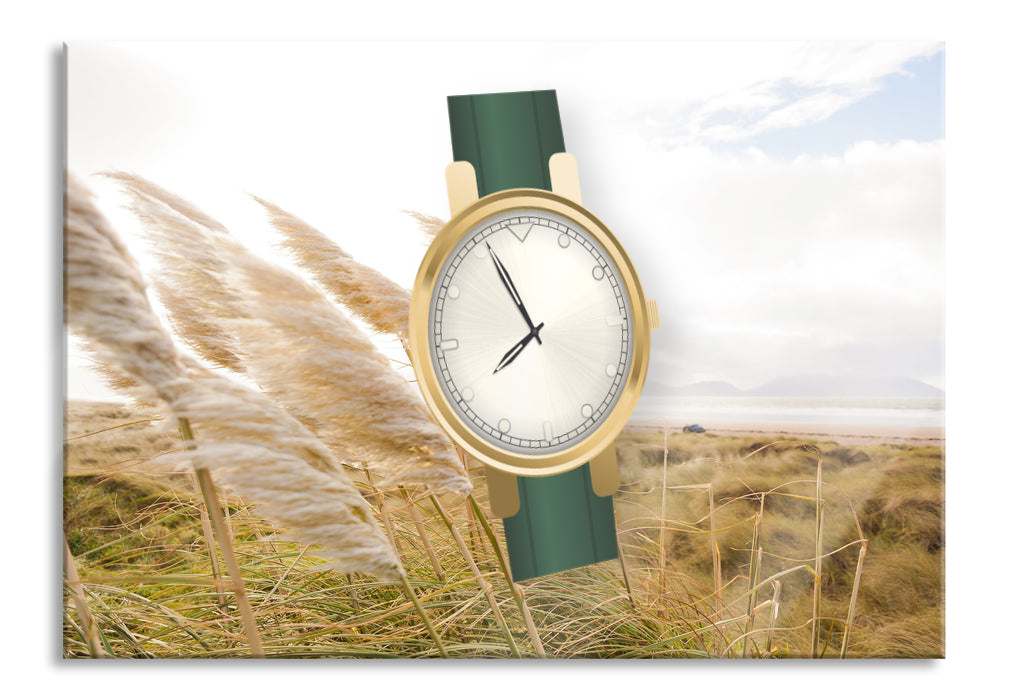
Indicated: 7,56
